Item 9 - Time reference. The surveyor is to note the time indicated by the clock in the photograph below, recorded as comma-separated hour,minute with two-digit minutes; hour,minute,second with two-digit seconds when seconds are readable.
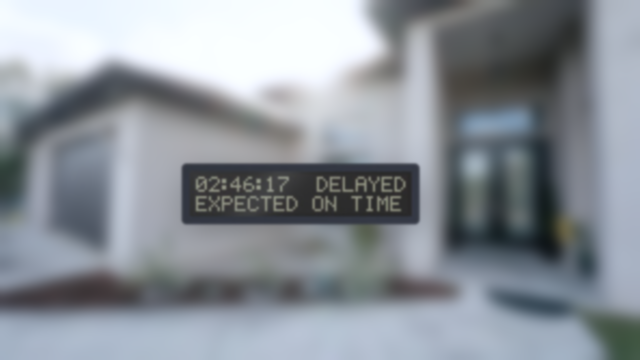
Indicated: 2,46,17
